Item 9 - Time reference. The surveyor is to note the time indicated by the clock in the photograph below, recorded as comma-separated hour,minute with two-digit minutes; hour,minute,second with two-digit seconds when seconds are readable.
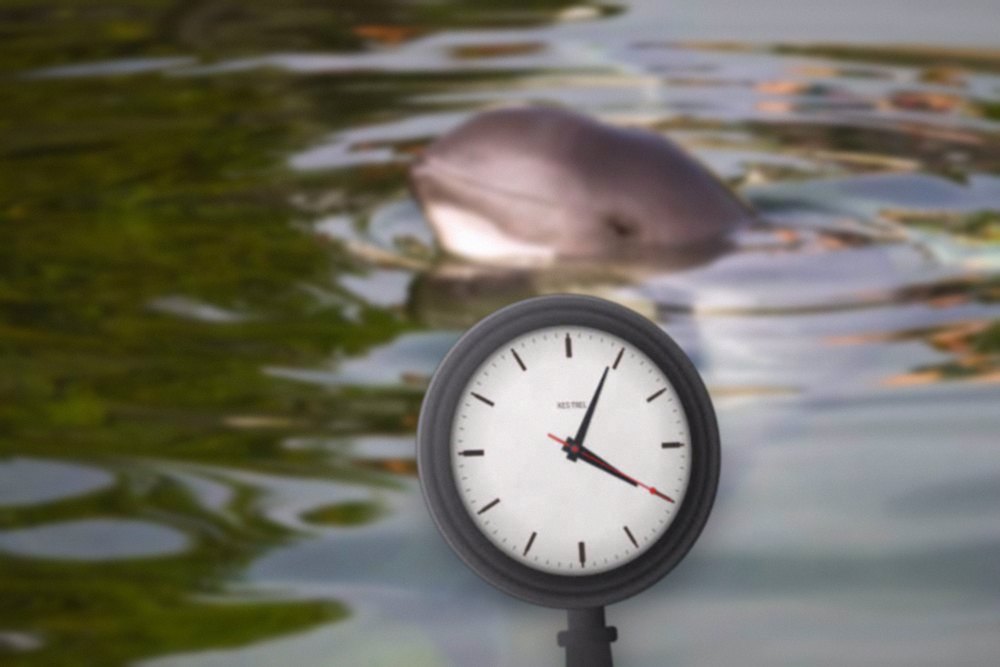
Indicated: 4,04,20
